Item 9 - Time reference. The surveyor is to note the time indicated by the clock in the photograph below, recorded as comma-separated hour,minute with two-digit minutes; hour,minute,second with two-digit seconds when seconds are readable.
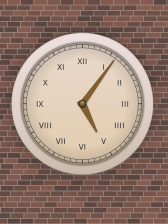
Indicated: 5,06
